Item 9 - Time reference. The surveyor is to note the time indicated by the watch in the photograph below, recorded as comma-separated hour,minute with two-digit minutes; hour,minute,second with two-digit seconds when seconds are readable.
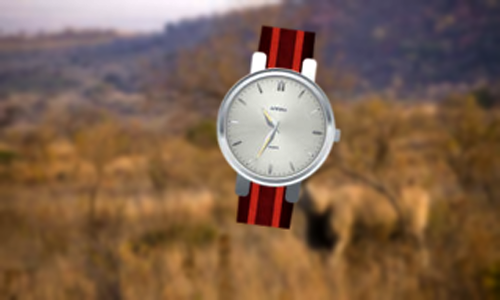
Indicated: 10,34
